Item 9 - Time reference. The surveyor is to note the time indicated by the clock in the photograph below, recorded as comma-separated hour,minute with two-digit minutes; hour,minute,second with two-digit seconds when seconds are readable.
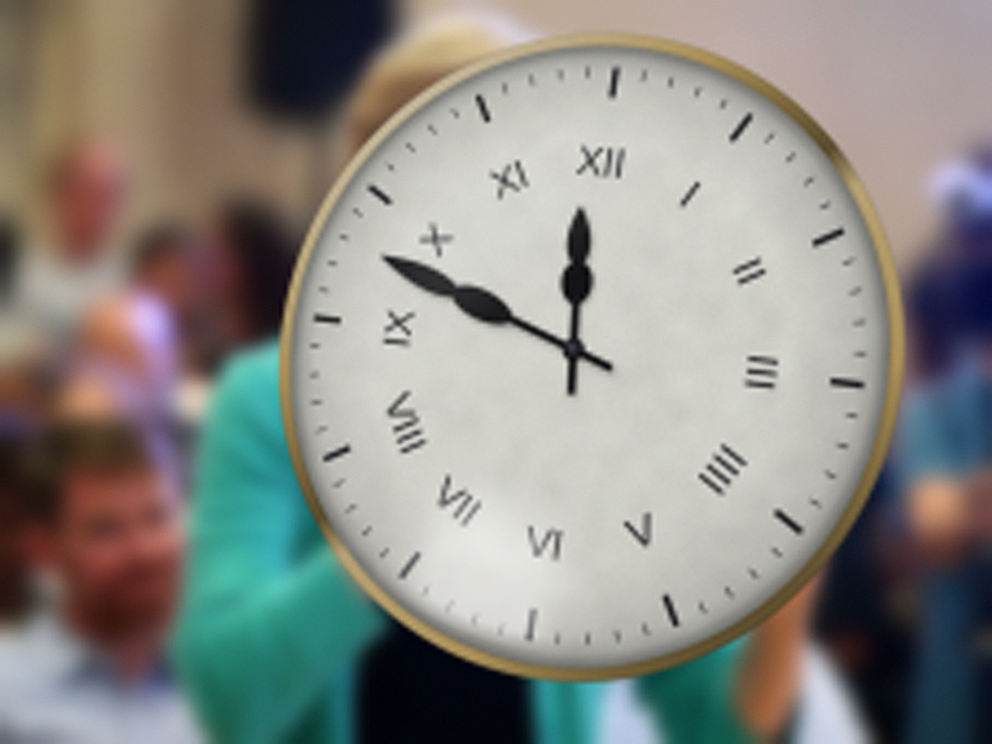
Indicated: 11,48
